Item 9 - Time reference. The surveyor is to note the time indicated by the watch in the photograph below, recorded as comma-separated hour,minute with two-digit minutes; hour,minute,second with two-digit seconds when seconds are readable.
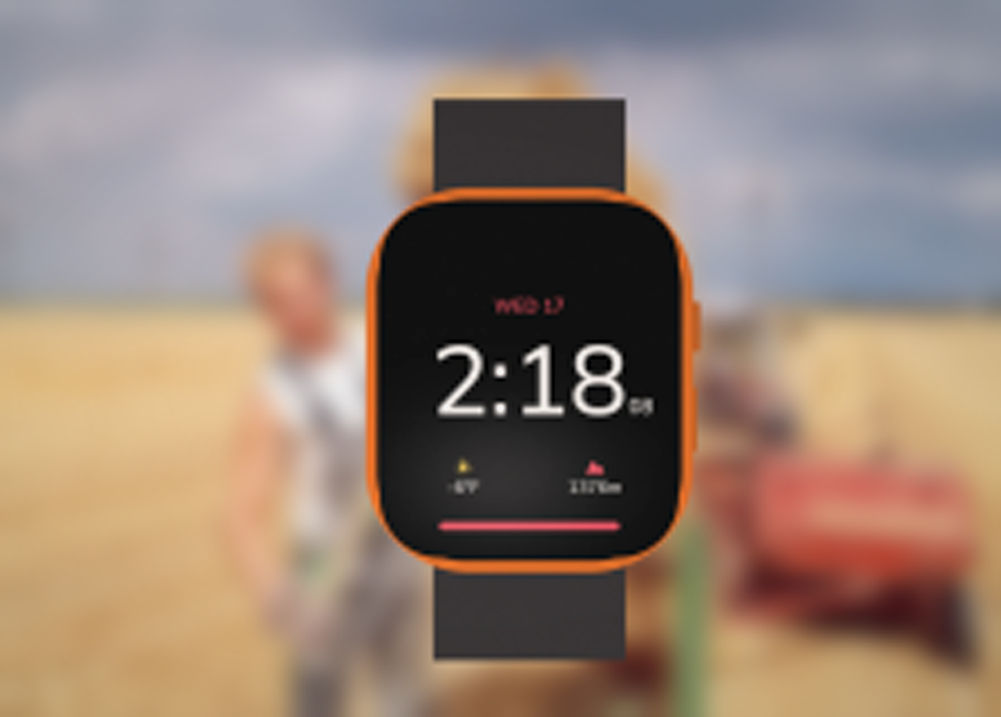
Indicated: 2,18
